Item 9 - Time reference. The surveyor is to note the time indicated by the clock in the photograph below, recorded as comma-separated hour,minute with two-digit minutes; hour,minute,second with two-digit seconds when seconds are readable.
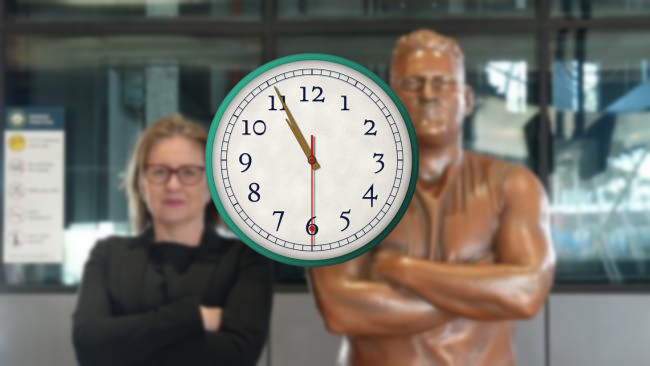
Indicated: 10,55,30
